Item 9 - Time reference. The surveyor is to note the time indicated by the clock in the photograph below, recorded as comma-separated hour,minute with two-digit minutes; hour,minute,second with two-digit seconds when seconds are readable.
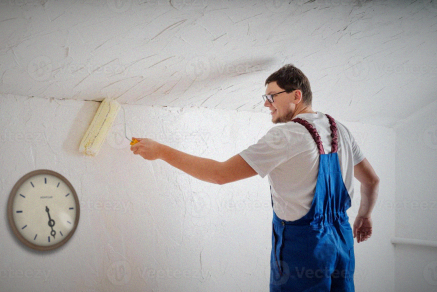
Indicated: 5,28
